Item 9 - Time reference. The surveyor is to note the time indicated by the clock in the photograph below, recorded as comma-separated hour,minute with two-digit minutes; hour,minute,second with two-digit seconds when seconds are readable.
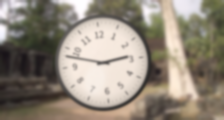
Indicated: 2,48
